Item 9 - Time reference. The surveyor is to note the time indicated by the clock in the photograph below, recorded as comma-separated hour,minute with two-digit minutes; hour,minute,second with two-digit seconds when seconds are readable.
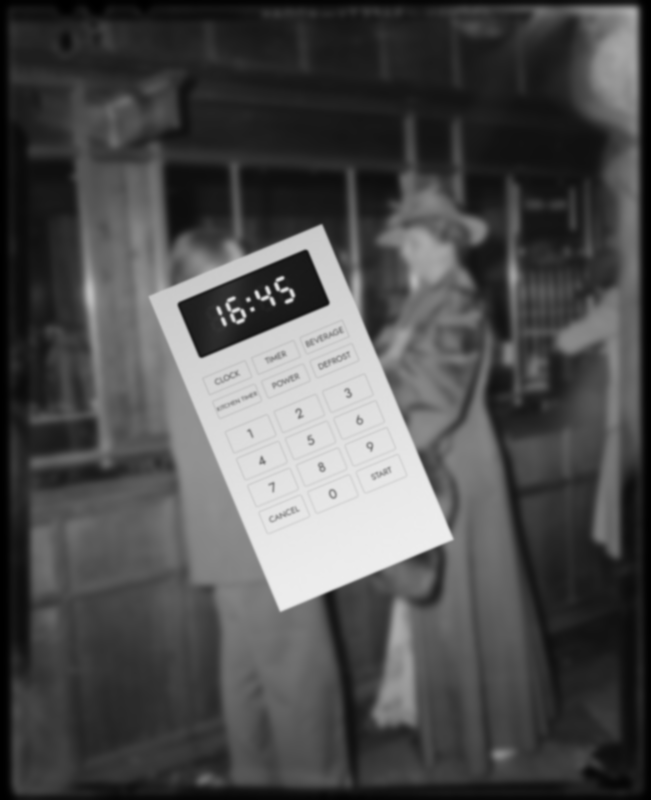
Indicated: 16,45
